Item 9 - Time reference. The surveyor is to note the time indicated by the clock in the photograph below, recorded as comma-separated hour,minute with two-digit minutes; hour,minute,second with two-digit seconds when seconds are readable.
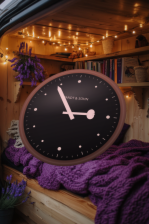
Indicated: 2,54
